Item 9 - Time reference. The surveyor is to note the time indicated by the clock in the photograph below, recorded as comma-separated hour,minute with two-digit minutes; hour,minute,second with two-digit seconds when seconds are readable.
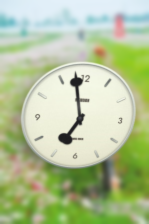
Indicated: 6,58
